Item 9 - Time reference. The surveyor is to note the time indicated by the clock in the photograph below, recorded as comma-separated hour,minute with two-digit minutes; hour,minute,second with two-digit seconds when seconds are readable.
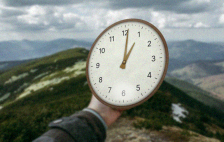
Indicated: 1,01
